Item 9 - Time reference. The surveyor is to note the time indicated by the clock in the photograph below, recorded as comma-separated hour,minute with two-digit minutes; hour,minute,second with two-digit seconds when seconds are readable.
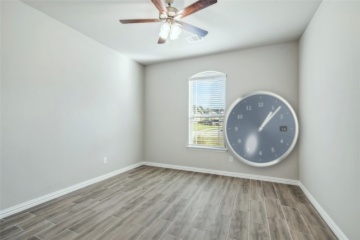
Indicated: 1,07
